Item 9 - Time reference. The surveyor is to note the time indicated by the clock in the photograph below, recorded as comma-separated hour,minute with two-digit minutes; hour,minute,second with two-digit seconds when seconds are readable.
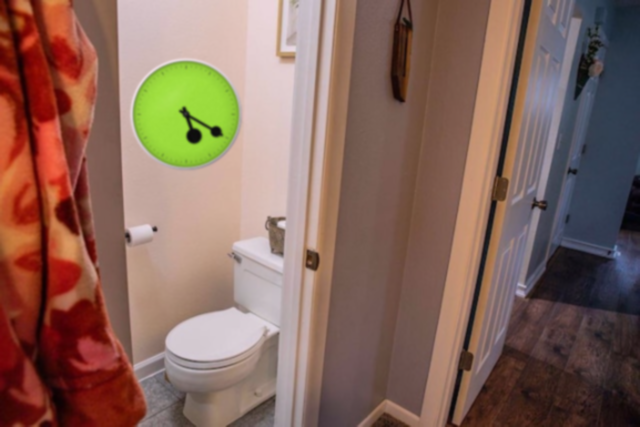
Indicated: 5,20
